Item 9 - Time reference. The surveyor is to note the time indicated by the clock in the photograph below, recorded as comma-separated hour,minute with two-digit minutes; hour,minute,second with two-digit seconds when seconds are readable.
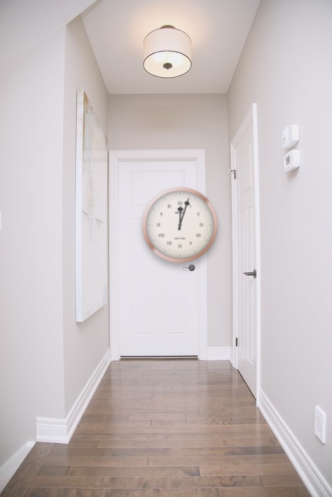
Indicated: 12,03
